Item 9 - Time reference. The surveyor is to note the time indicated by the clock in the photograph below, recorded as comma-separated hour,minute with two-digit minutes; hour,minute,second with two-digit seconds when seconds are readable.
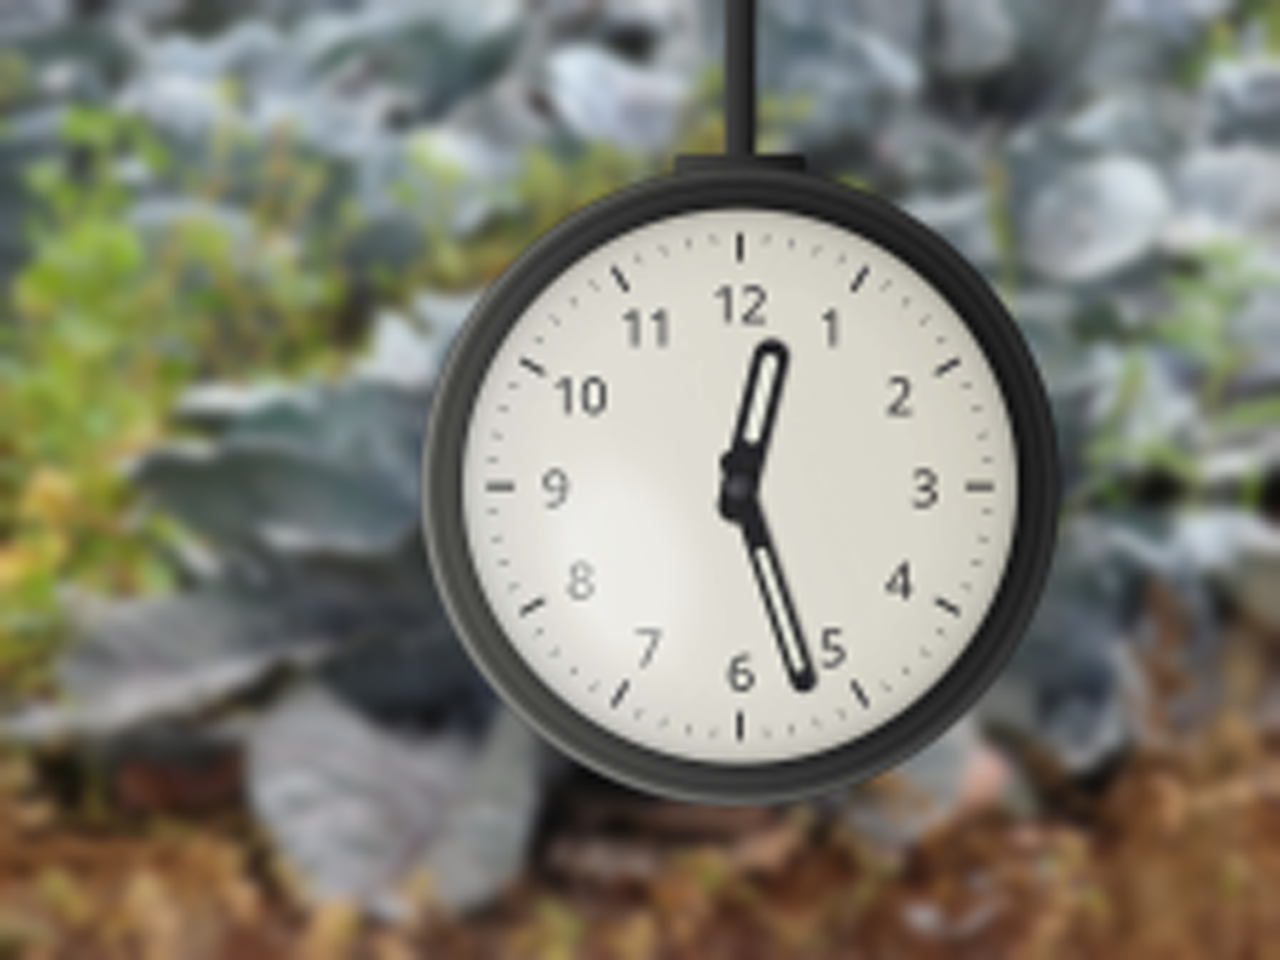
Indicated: 12,27
